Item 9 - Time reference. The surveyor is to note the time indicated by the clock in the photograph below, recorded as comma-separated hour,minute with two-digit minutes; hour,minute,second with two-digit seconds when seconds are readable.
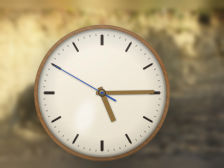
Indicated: 5,14,50
